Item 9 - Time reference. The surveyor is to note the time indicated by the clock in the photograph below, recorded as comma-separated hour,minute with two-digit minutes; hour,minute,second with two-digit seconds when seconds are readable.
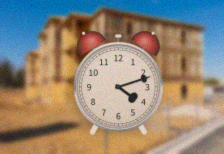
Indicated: 4,12
